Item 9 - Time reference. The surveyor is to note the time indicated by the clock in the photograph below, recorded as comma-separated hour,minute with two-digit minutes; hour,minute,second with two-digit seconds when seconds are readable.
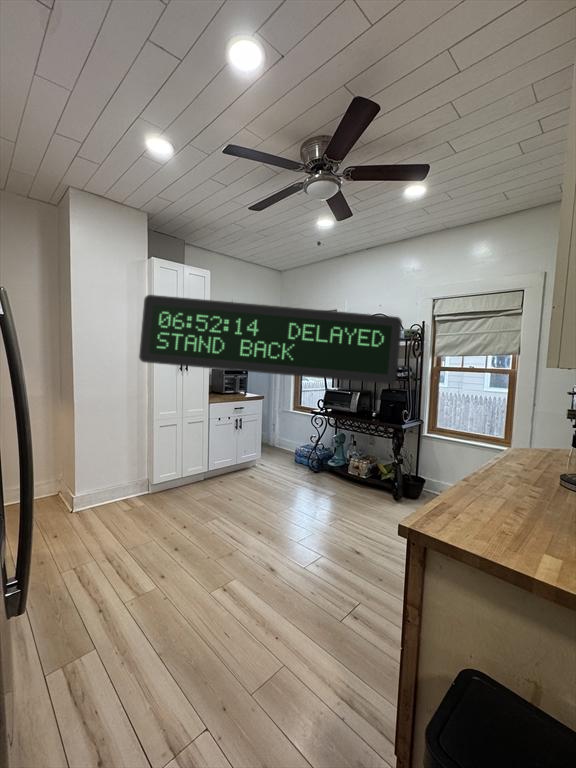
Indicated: 6,52,14
